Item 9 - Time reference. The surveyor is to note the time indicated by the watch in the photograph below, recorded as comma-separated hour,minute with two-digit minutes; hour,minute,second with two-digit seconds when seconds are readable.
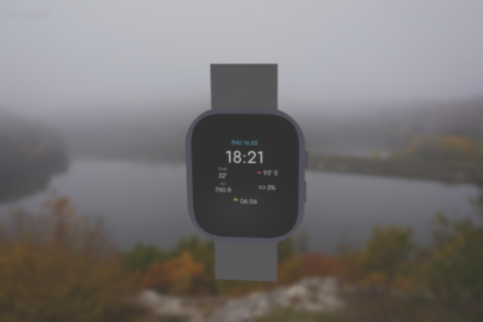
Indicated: 18,21
